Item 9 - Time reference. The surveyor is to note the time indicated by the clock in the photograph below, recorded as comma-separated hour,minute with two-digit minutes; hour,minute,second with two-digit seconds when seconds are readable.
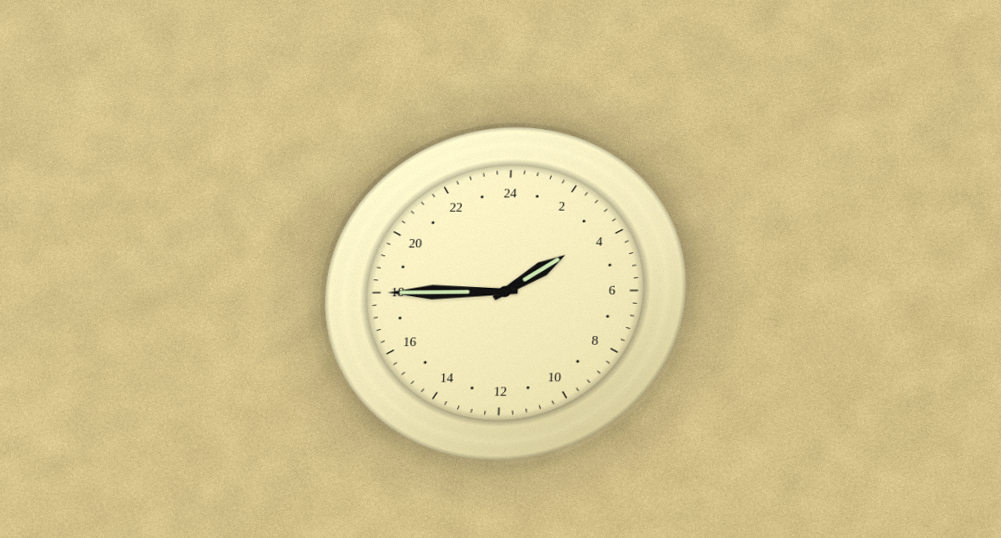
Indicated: 3,45
